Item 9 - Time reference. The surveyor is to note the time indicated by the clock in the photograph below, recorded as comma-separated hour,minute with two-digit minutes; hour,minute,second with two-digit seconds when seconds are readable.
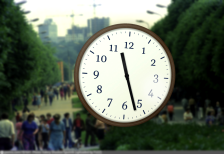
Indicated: 11,27
